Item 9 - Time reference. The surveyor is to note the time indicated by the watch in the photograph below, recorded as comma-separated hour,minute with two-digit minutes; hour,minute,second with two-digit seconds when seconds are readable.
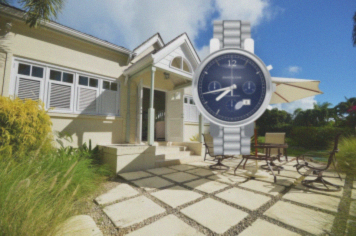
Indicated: 7,43
